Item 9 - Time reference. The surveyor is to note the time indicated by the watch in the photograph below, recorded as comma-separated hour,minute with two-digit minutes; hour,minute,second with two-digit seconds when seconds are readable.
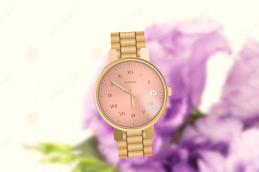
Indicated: 5,51
